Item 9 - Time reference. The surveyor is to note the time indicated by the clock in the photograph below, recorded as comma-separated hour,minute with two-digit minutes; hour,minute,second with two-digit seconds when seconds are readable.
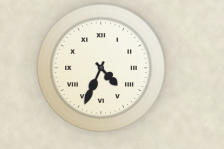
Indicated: 4,34
